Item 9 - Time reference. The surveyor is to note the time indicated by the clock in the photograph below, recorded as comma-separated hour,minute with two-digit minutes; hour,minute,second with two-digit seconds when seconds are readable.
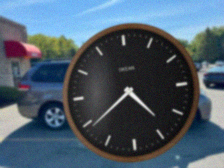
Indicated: 4,39
